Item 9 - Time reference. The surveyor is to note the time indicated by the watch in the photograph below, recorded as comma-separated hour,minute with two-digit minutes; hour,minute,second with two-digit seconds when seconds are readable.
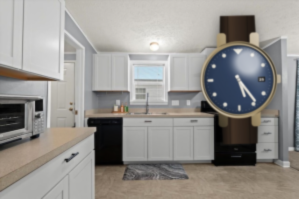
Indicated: 5,24
